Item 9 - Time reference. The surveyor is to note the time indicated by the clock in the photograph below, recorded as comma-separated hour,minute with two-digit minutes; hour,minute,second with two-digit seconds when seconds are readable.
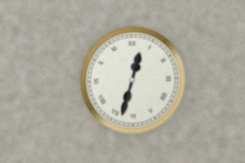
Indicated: 12,33
